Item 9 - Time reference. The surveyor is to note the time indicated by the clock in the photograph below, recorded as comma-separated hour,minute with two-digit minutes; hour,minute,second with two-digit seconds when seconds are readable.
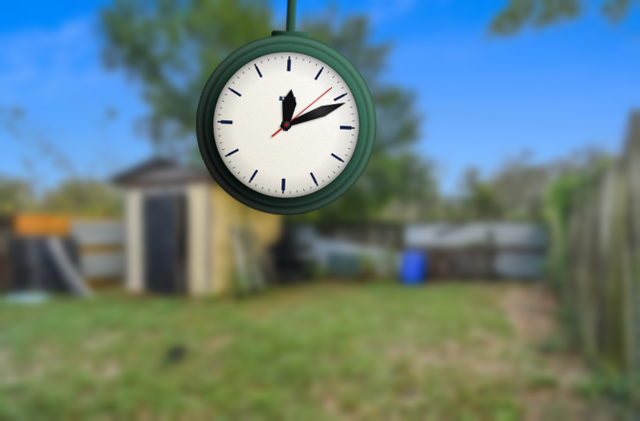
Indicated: 12,11,08
